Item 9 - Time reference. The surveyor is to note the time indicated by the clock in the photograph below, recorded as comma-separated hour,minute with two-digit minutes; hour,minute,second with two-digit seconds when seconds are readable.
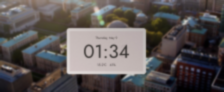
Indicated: 1,34
